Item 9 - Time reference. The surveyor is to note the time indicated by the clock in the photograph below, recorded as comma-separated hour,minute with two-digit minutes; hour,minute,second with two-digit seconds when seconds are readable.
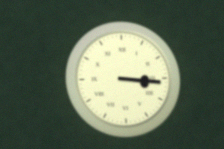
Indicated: 3,16
